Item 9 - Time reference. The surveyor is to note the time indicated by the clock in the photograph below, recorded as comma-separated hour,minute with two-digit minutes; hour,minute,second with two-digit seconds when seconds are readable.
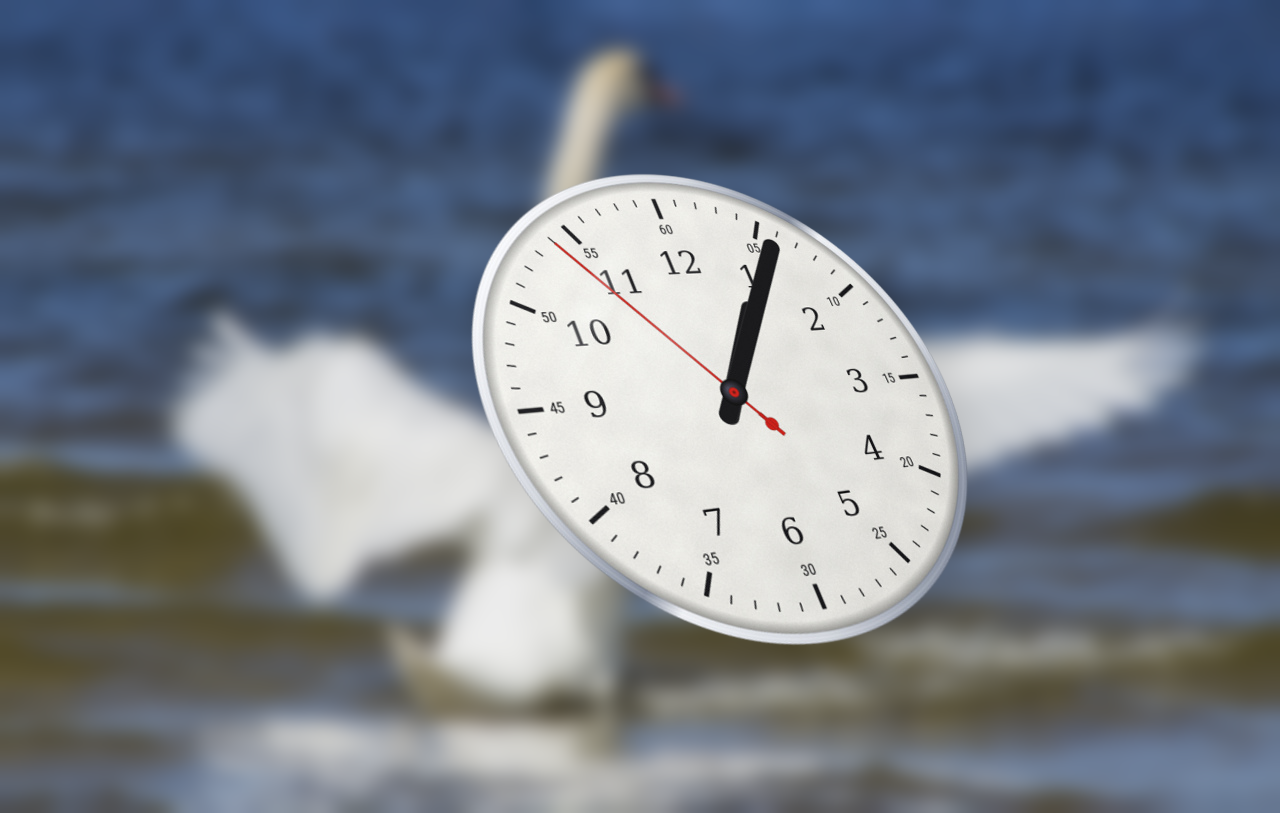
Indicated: 1,05,54
